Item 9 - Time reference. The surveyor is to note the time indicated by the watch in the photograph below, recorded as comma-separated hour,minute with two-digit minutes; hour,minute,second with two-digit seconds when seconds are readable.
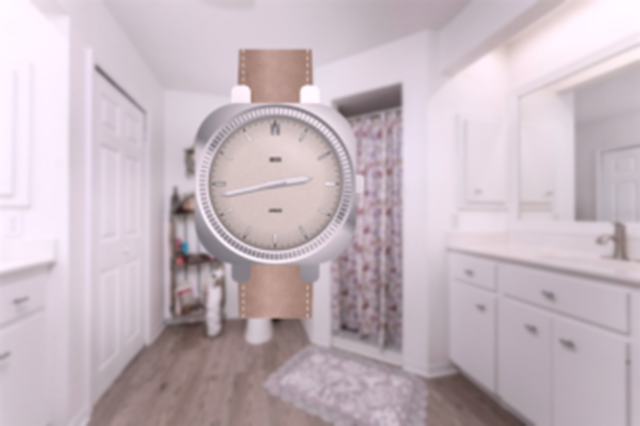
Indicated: 2,43
